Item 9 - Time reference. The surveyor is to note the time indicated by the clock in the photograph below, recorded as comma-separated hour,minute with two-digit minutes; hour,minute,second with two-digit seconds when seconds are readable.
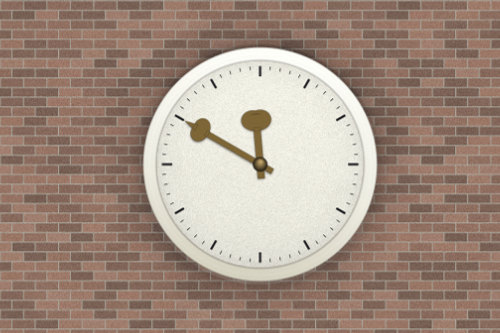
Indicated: 11,50
